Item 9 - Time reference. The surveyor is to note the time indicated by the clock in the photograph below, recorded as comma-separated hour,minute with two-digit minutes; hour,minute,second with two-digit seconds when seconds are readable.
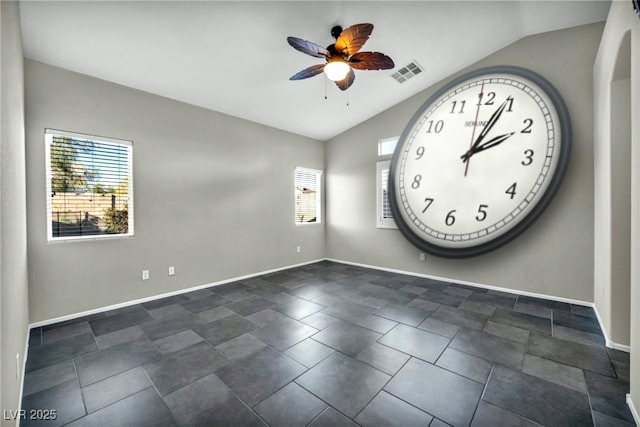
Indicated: 2,03,59
